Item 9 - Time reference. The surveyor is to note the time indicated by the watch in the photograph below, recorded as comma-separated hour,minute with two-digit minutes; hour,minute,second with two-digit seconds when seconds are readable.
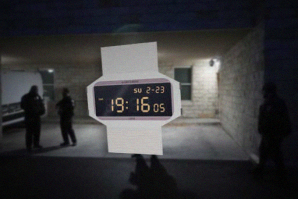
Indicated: 19,16,05
